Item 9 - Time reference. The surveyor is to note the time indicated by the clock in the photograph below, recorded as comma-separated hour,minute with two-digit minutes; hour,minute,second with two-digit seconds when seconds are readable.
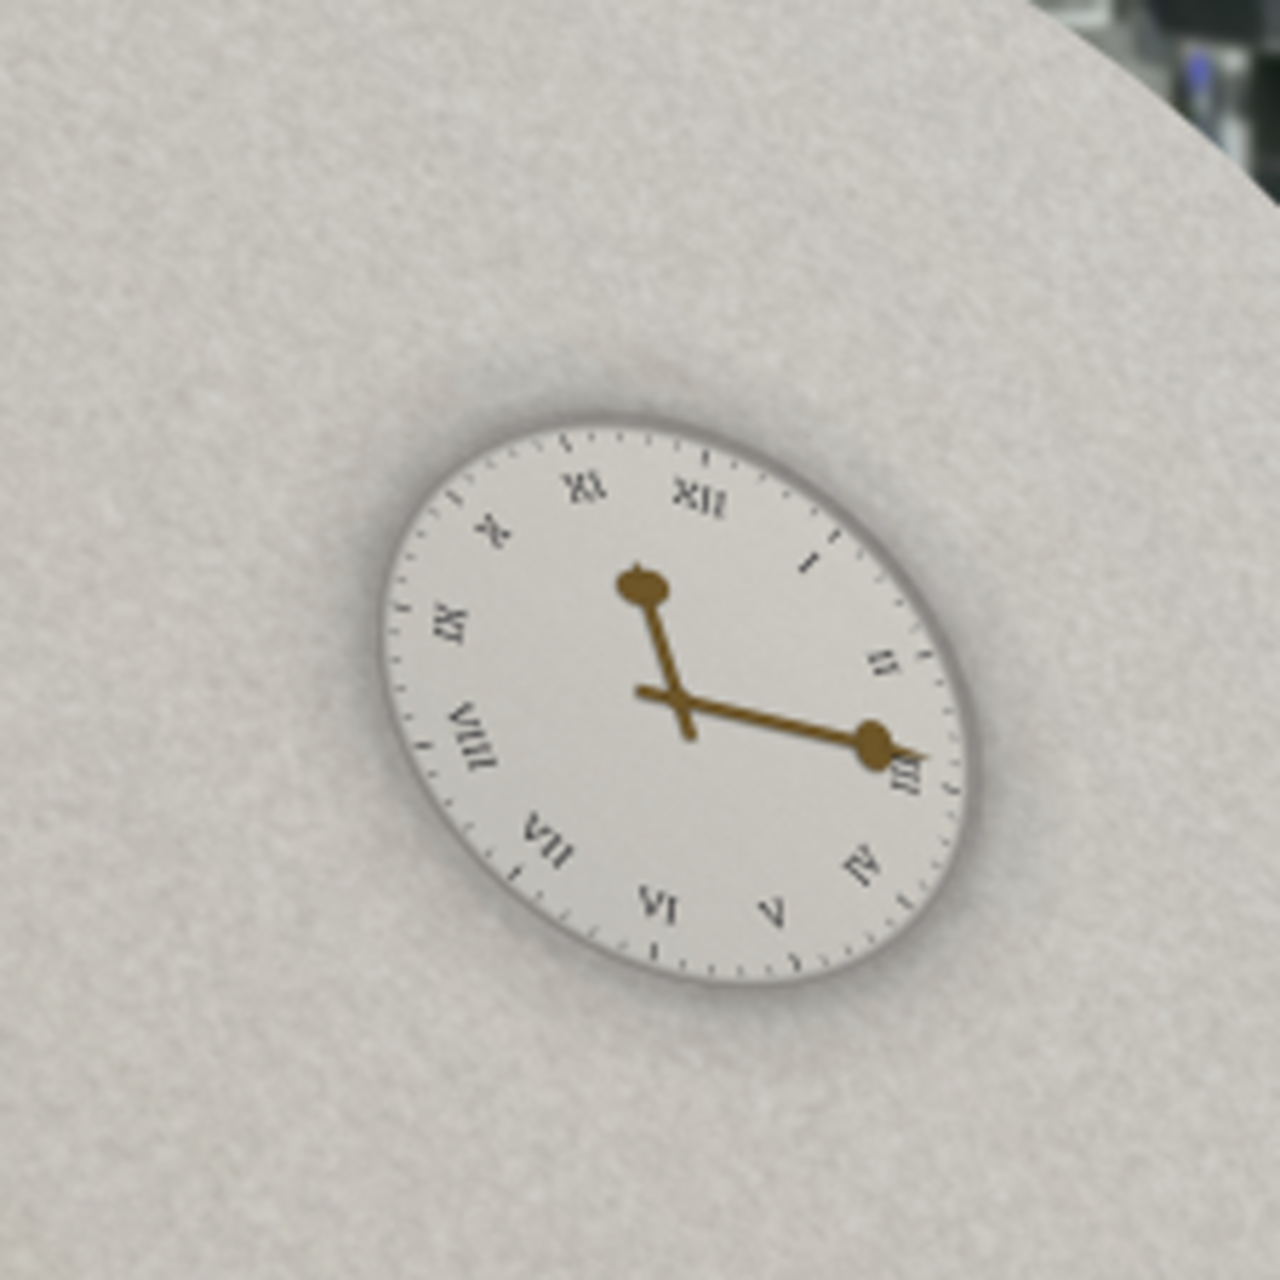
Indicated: 11,14
